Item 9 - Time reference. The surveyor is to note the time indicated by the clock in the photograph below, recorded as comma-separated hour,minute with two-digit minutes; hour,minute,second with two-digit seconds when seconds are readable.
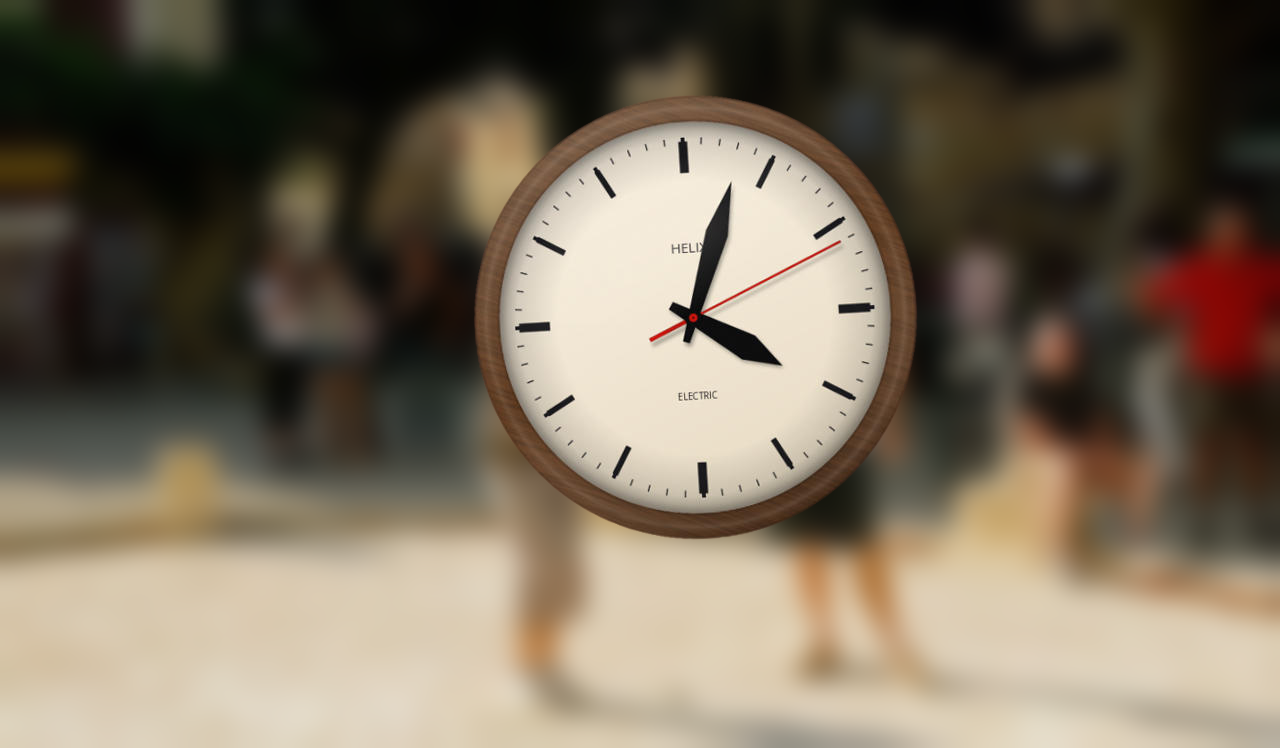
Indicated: 4,03,11
